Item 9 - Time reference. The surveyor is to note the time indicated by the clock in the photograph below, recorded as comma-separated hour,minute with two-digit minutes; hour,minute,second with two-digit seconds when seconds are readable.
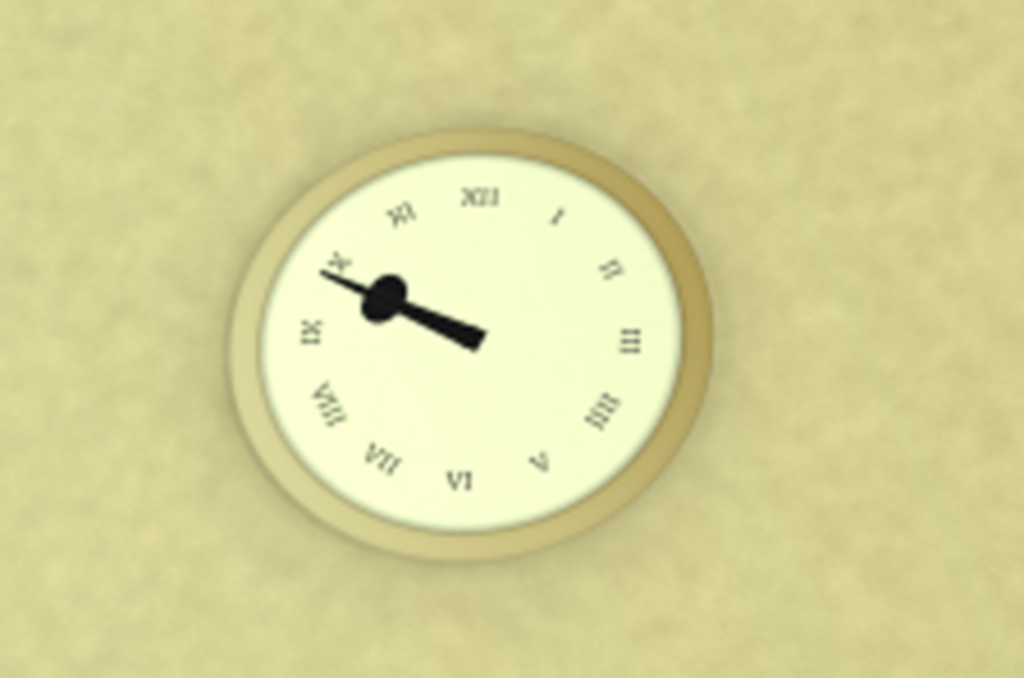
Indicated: 9,49
